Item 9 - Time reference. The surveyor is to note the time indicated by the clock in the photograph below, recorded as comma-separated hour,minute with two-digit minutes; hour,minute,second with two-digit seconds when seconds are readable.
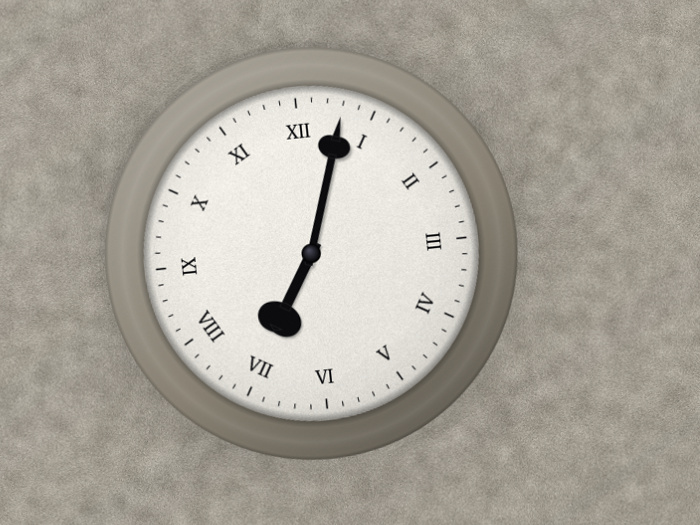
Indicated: 7,03
